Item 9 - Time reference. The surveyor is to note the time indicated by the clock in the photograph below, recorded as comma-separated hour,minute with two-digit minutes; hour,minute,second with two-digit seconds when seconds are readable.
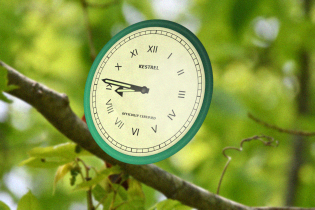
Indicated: 8,46
